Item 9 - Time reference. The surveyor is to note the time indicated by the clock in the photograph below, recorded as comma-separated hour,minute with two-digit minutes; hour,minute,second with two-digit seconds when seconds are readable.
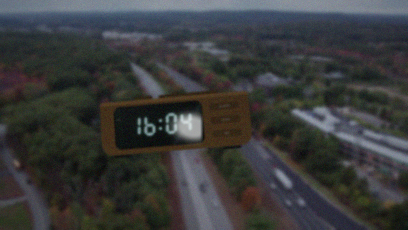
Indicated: 16,04
